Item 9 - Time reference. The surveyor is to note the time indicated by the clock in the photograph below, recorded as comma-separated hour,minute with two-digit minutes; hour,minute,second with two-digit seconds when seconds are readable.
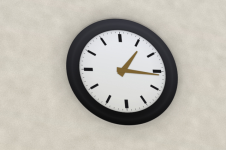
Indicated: 1,16
